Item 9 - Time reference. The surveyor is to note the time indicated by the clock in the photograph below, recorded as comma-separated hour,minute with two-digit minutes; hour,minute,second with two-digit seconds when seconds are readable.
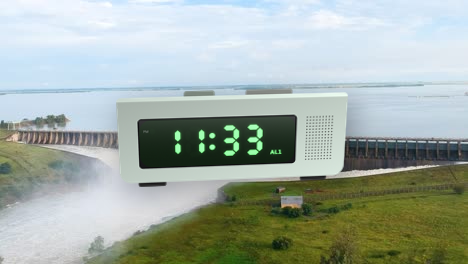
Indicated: 11,33
